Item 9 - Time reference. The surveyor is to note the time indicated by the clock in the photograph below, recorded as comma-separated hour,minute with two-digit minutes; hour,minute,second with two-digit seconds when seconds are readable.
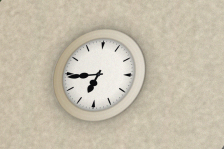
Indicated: 6,44
